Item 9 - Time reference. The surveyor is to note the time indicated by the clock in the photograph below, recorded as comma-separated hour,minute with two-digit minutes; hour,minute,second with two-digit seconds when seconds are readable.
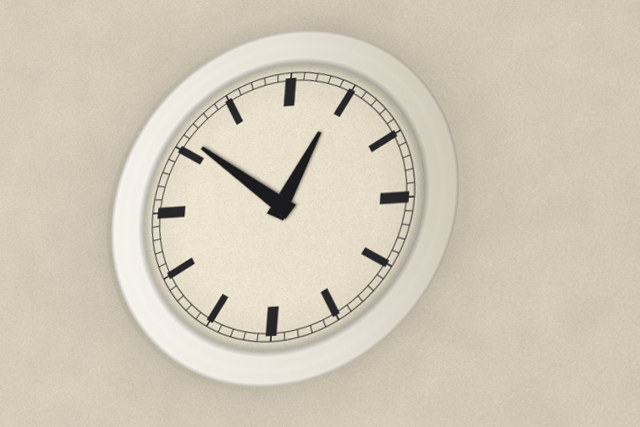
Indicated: 12,51
